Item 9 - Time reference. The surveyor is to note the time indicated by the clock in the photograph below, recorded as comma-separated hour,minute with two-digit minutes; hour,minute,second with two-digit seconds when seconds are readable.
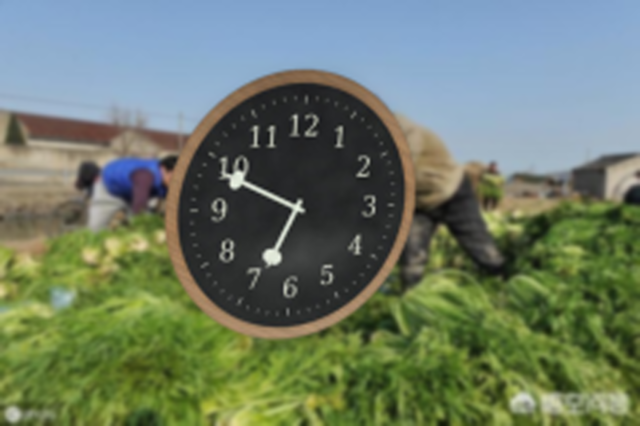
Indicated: 6,49
